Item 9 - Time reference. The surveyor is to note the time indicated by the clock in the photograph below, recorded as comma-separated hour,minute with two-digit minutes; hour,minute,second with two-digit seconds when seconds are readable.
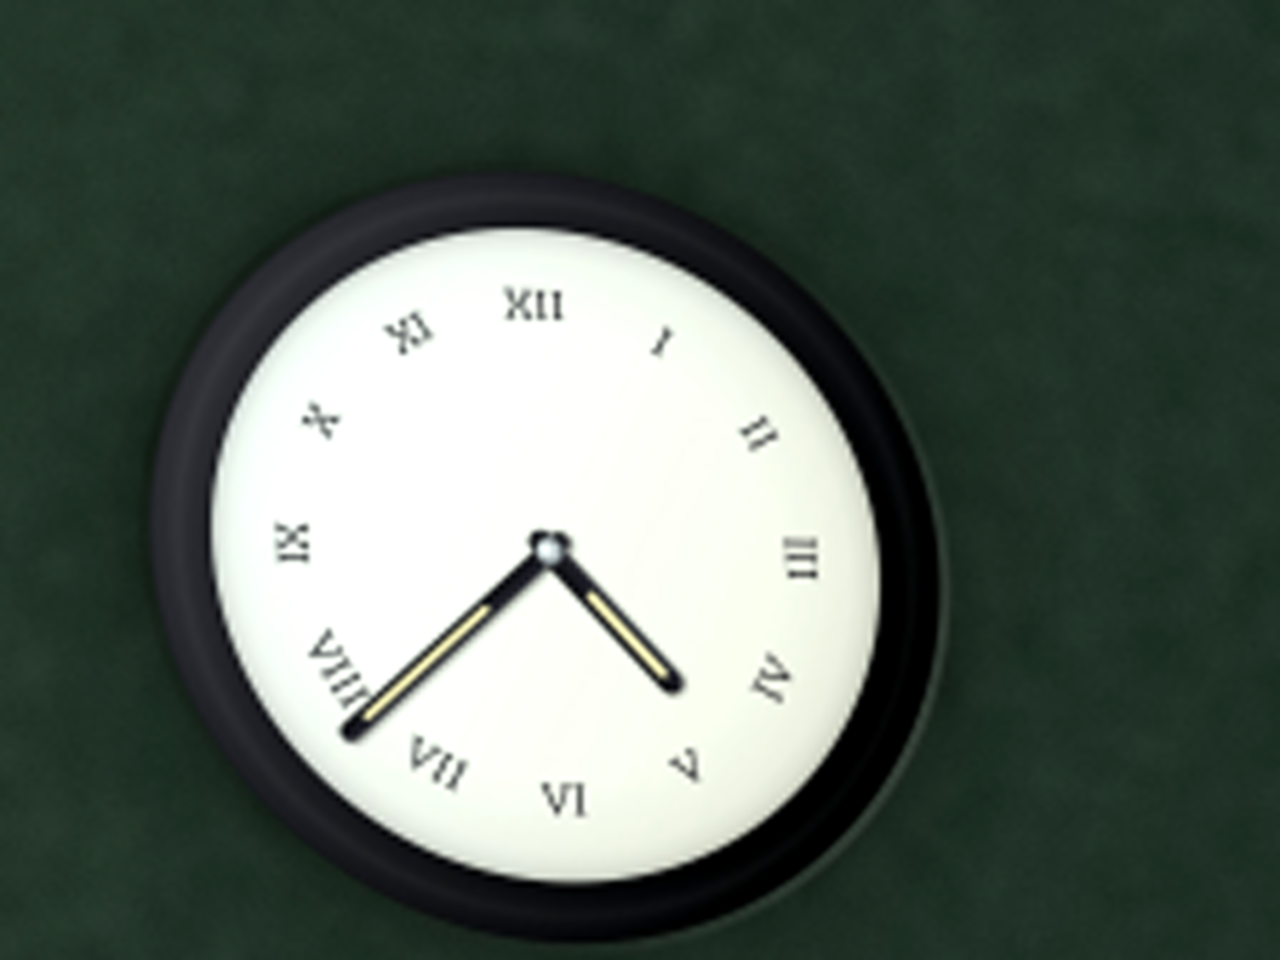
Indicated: 4,38
